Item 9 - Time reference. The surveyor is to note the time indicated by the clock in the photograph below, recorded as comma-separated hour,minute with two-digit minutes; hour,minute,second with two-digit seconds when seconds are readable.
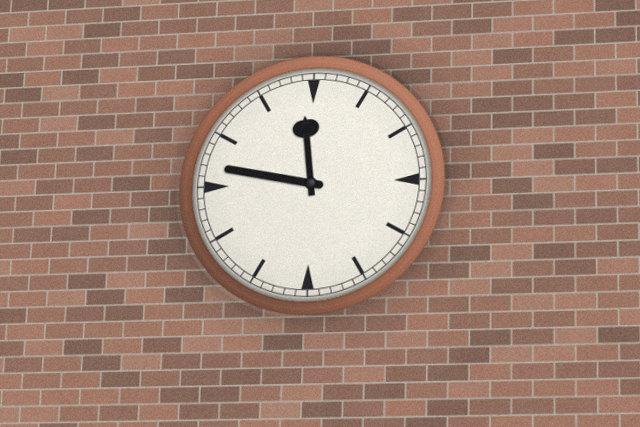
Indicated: 11,47
